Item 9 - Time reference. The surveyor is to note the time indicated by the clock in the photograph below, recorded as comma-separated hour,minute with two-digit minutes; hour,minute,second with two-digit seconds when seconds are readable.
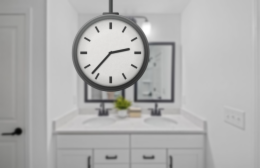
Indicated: 2,37
